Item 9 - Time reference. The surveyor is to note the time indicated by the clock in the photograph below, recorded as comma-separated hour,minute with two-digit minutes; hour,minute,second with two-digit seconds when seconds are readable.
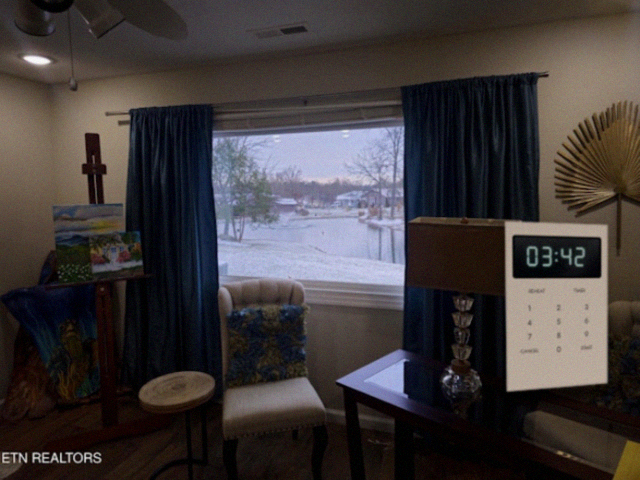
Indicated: 3,42
